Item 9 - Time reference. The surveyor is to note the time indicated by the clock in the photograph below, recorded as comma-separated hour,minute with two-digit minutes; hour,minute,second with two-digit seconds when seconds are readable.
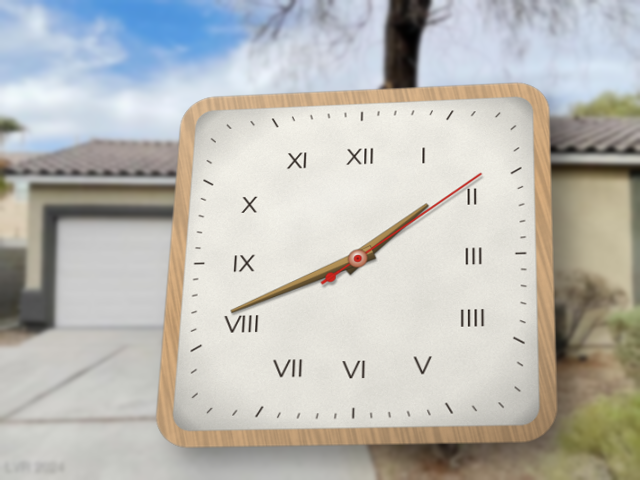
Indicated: 1,41,09
